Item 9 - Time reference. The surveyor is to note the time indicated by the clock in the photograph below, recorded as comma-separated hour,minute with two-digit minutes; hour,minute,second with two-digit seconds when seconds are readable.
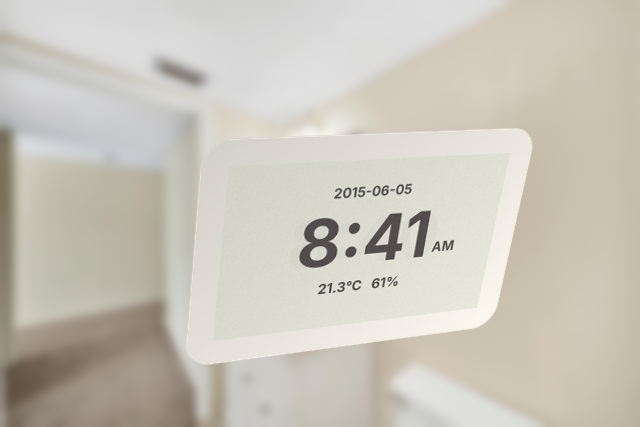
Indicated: 8,41
